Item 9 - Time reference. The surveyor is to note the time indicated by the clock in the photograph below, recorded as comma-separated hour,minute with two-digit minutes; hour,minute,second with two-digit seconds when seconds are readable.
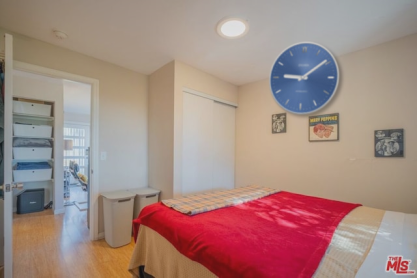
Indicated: 9,09
